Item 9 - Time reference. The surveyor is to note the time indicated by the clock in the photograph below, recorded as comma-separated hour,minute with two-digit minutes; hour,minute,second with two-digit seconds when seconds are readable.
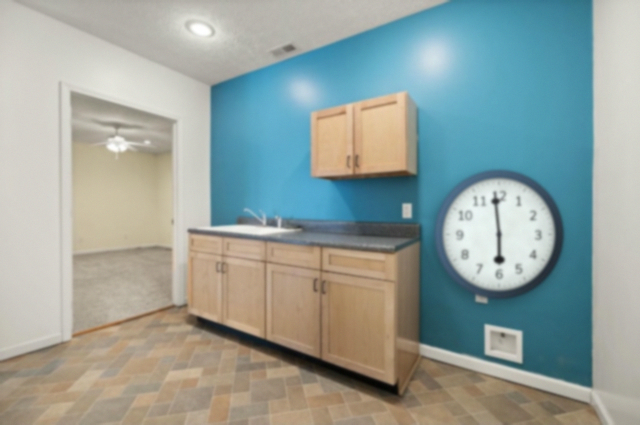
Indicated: 5,59
